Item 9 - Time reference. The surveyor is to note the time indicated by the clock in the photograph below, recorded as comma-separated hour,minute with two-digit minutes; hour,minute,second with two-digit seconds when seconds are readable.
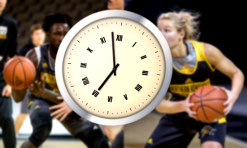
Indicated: 6,58
